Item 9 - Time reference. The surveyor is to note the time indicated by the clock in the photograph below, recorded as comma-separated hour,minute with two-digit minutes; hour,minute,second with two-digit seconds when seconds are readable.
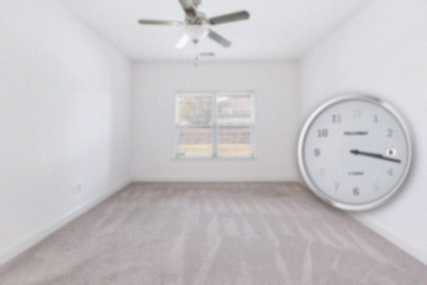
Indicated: 3,17
